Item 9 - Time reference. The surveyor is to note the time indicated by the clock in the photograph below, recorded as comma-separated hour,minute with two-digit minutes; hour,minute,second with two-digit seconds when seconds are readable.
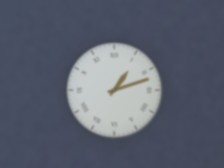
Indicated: 1,12
